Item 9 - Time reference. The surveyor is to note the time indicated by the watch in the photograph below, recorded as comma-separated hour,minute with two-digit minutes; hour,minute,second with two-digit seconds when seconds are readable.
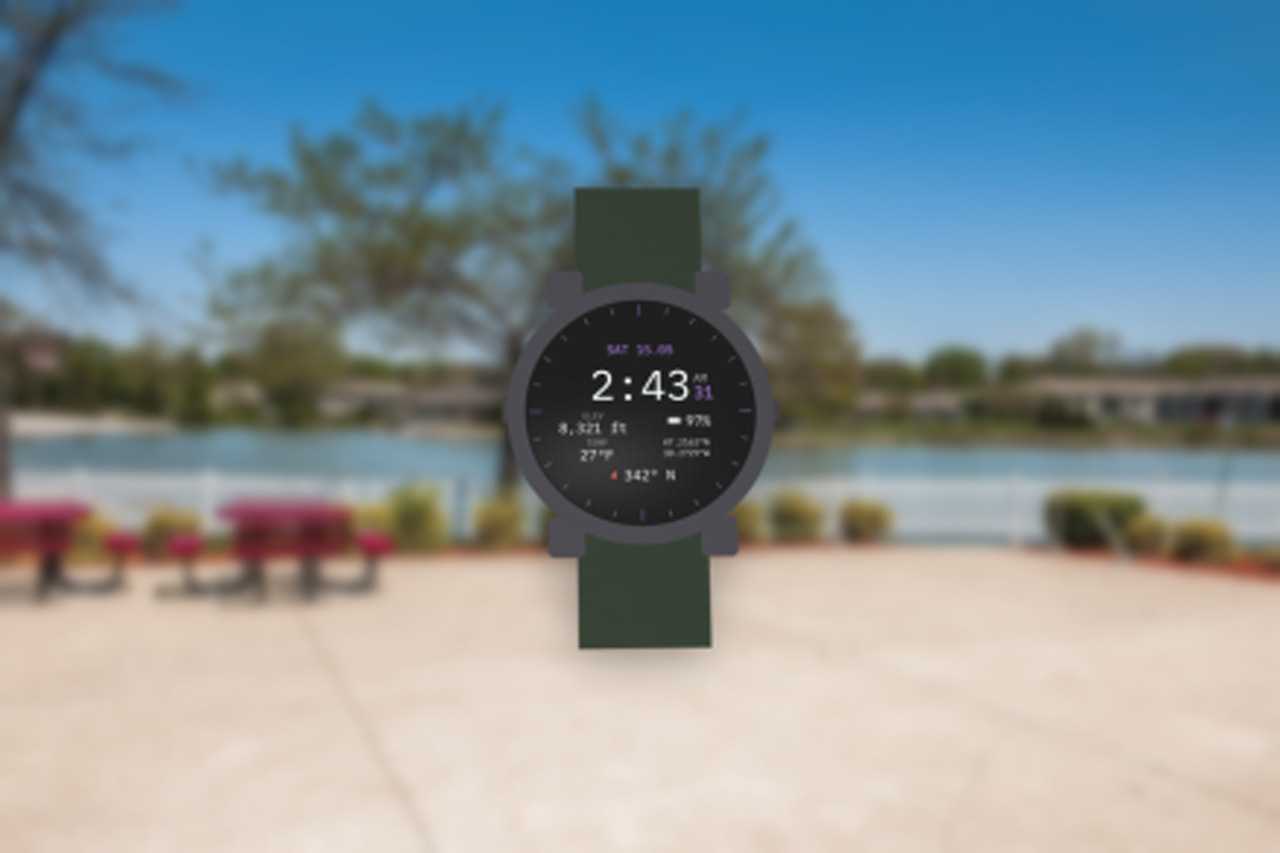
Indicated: 2,43
